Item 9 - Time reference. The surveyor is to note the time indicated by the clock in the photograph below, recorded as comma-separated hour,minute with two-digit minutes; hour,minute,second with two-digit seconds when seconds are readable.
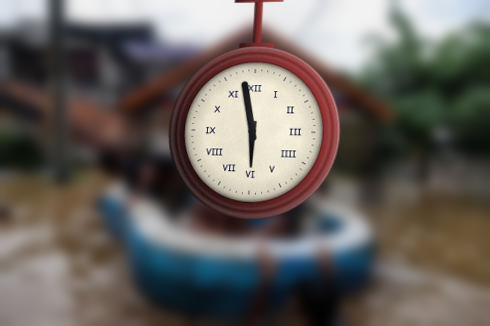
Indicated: 5,58
